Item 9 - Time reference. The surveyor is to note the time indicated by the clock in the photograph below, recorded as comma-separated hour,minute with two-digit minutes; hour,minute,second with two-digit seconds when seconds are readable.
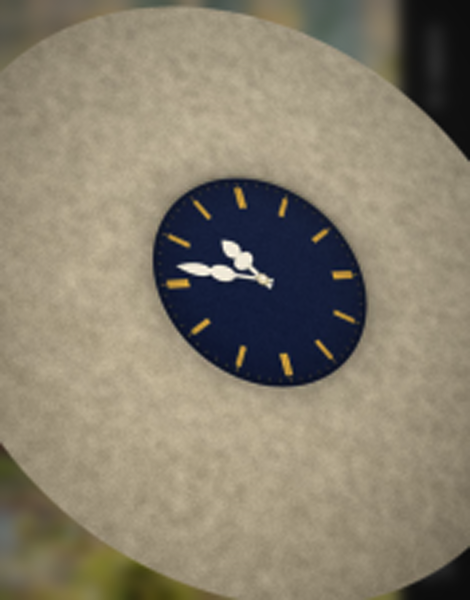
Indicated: 10,47
